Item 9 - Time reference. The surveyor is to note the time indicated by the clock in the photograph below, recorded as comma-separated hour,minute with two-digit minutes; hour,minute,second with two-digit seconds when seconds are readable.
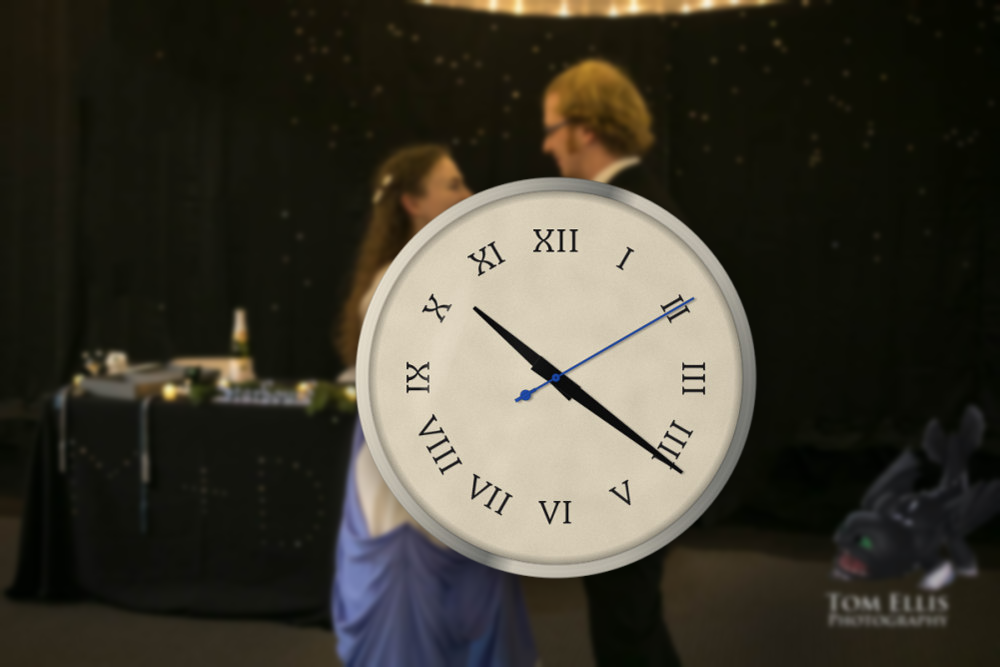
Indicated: 10,21,10
